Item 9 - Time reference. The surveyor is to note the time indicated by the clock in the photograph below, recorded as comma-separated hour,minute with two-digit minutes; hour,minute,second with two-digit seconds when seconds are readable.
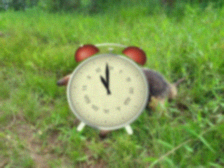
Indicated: 10,59
